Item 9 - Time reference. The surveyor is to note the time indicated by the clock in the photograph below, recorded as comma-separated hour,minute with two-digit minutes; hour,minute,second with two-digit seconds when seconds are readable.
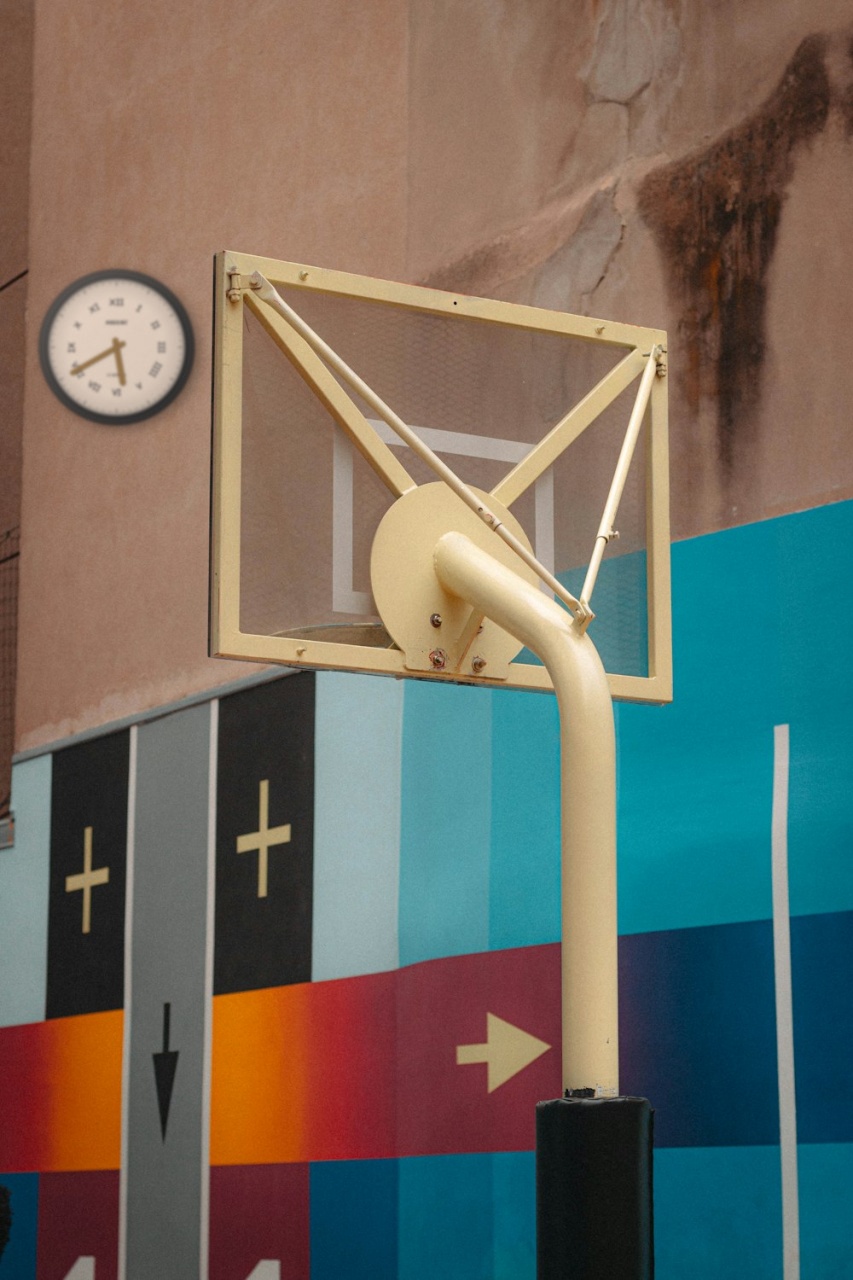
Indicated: 5,40
